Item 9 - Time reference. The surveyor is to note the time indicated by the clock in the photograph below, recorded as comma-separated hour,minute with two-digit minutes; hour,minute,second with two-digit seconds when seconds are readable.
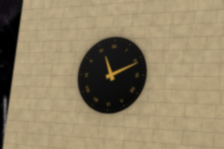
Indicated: 11,11
